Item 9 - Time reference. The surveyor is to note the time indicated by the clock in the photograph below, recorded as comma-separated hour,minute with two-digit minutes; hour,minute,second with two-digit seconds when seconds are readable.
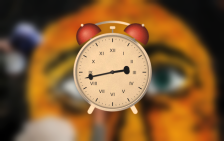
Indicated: 2,43
